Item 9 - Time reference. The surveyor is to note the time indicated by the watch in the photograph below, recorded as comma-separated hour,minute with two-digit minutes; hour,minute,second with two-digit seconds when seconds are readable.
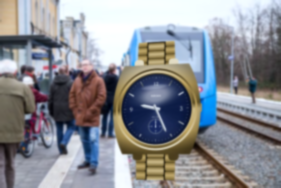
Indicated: 9,26
